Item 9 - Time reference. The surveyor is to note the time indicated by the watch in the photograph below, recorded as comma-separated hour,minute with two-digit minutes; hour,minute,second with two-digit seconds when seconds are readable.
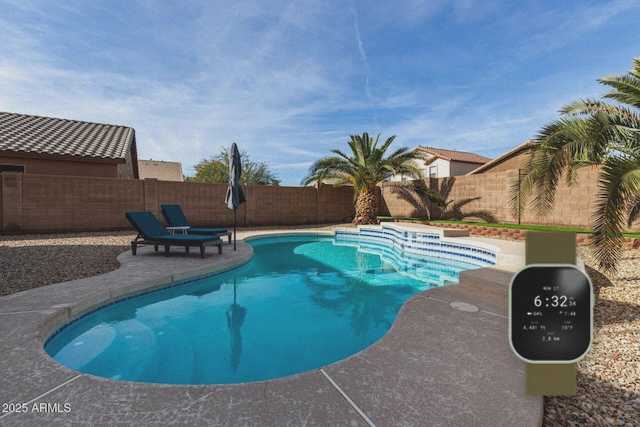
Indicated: 6,32
